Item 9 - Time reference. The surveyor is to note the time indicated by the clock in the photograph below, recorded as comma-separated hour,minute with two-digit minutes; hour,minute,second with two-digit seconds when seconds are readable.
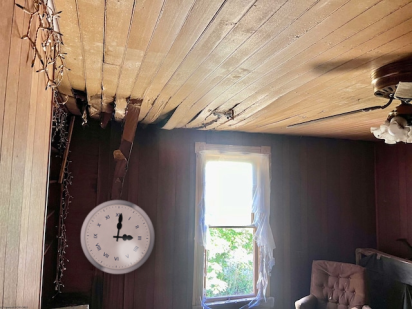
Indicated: 3,01
